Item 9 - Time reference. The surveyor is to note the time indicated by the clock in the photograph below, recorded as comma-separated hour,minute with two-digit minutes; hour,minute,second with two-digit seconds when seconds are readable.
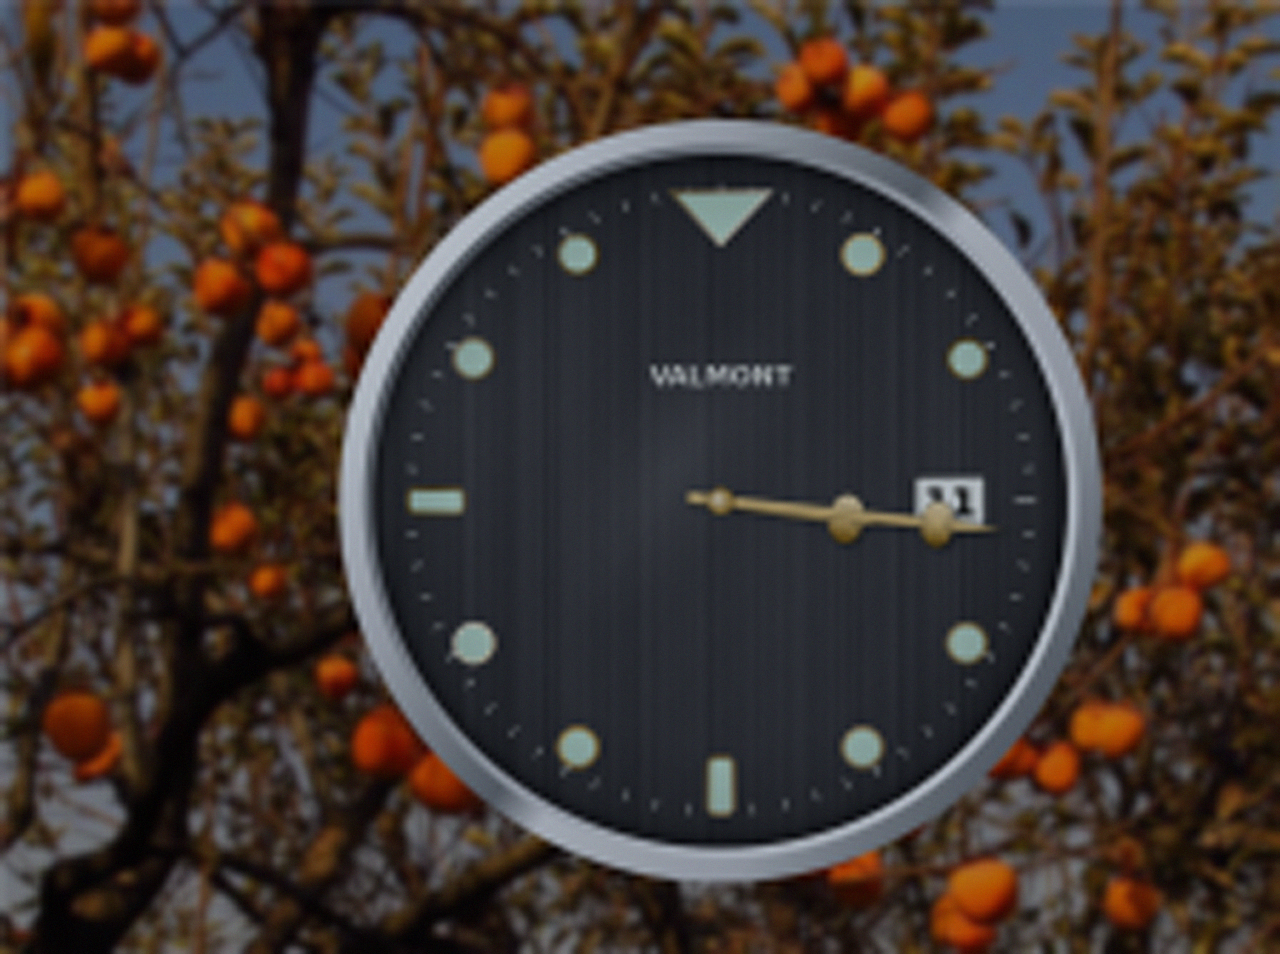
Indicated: 3,16
